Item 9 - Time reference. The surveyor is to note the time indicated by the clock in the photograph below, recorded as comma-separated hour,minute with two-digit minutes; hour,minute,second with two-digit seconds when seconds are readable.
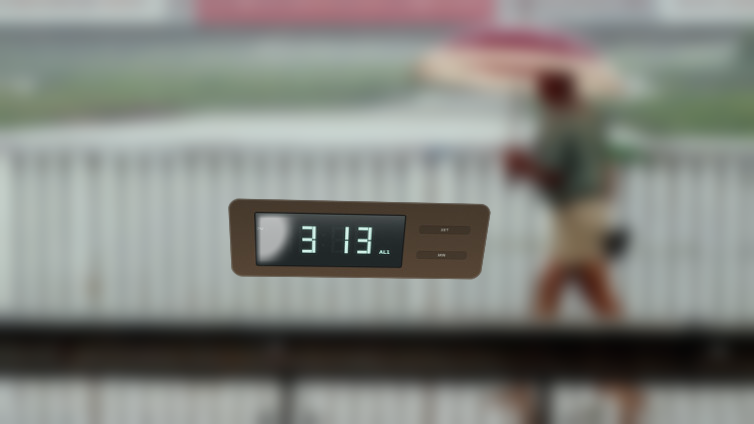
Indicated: 3,13
